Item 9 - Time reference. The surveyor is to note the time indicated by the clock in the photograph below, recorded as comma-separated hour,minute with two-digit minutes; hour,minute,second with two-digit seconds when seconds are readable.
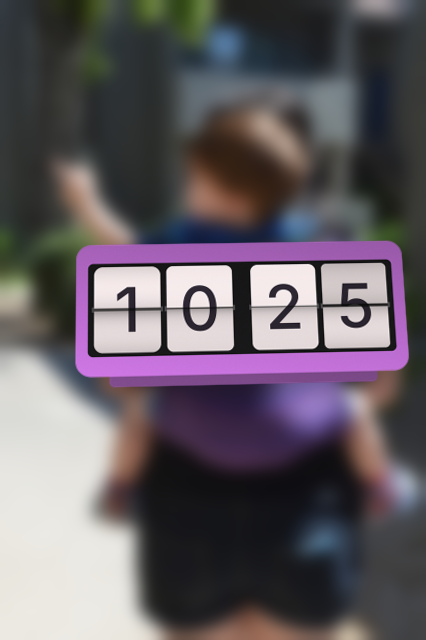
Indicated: 10,25
